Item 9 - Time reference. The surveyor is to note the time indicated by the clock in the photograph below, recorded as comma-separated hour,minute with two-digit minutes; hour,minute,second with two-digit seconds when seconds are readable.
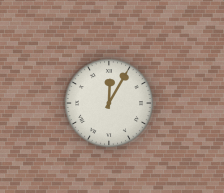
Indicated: 12,05
